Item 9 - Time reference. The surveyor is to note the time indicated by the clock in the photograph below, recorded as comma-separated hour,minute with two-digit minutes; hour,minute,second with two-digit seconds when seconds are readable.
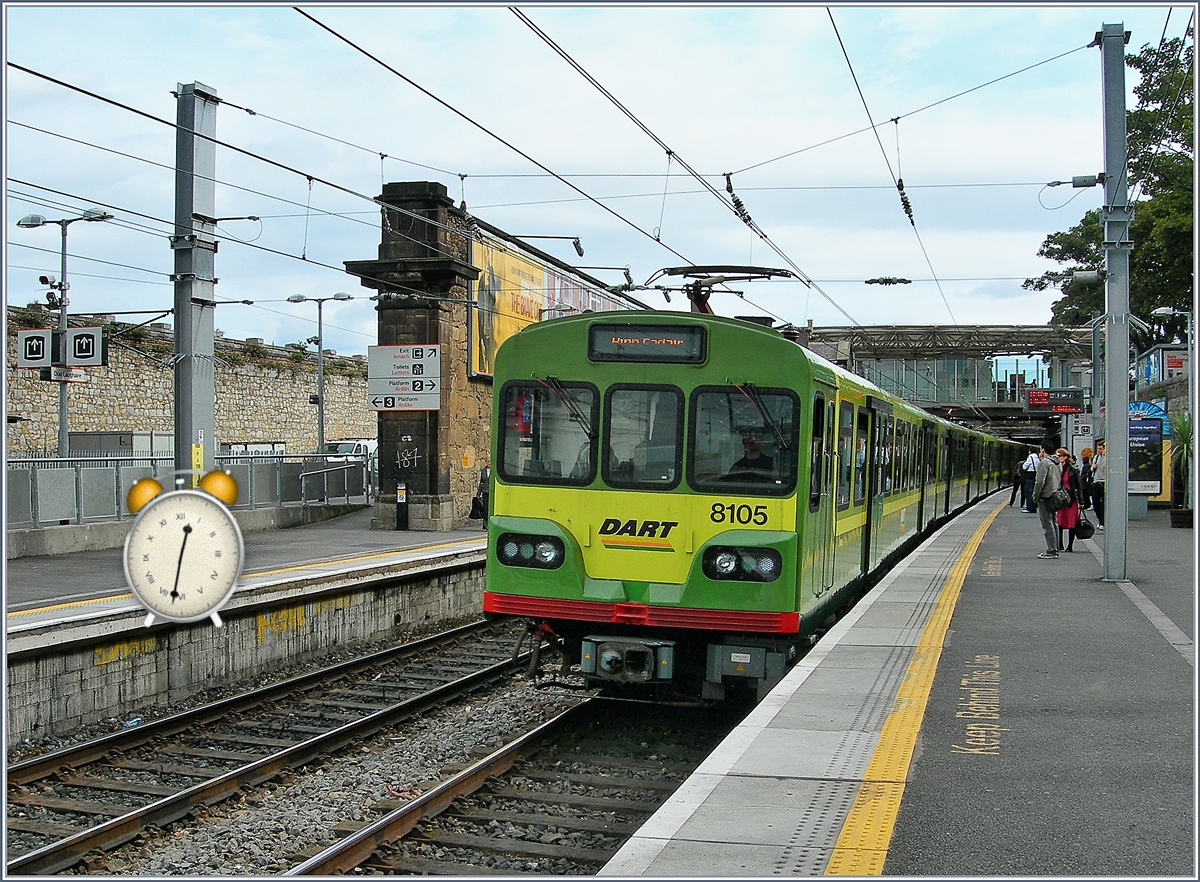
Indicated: 12,32
